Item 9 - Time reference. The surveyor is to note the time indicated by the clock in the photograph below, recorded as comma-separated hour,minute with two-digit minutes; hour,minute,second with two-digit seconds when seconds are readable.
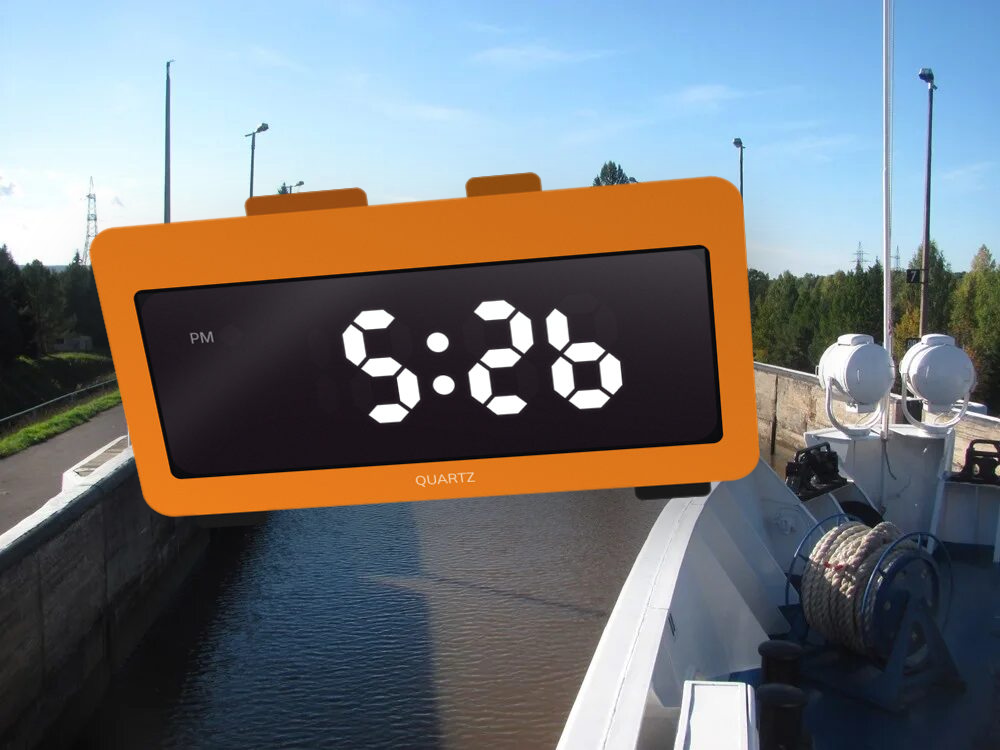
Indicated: 5,26
